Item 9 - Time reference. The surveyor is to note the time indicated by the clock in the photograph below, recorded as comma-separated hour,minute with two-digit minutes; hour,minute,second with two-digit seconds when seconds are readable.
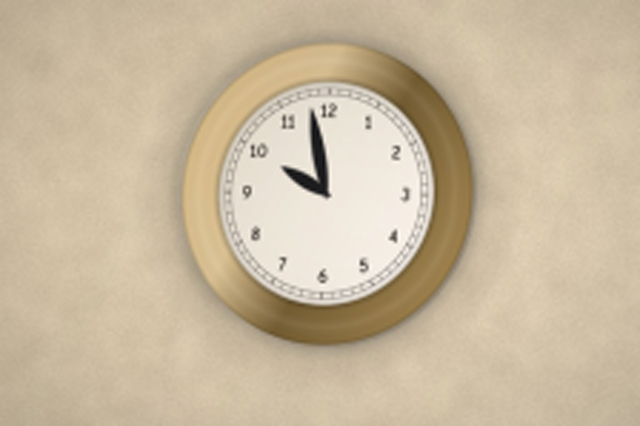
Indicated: 9,58
